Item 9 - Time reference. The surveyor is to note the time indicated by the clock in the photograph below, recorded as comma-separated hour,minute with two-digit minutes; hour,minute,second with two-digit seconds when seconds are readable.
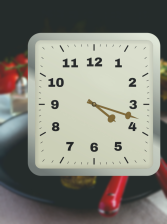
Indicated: 4,18
